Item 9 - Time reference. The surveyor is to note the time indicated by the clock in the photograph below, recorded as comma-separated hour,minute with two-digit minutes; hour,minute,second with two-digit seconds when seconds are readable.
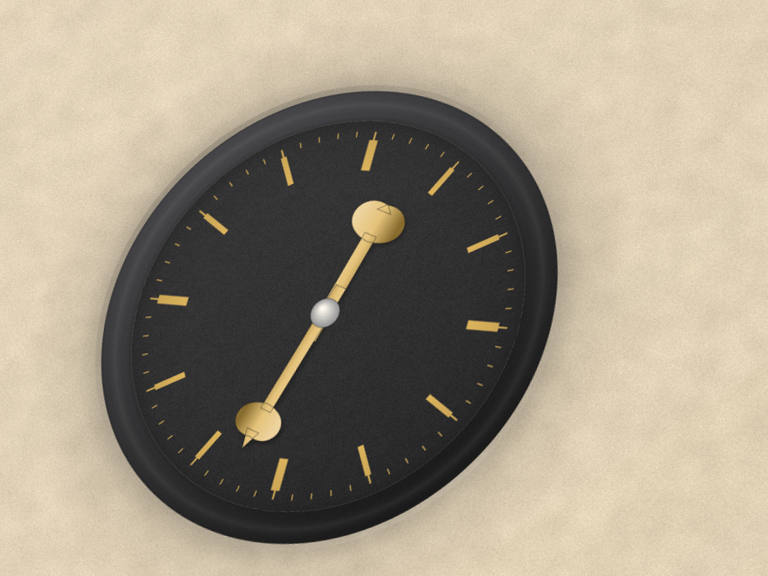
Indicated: 12,33
